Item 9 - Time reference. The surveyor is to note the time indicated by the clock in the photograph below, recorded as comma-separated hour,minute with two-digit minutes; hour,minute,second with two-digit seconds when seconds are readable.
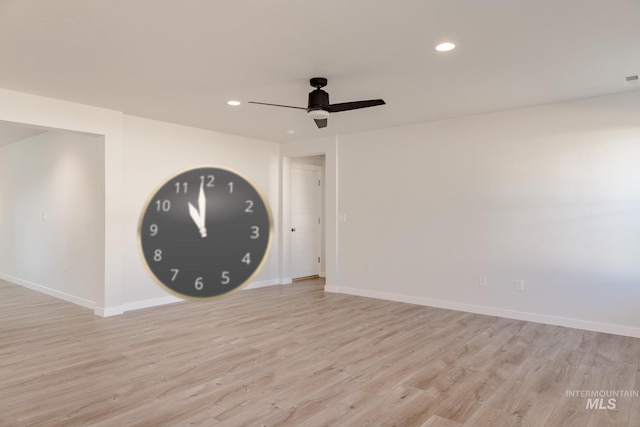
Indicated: 10,59
